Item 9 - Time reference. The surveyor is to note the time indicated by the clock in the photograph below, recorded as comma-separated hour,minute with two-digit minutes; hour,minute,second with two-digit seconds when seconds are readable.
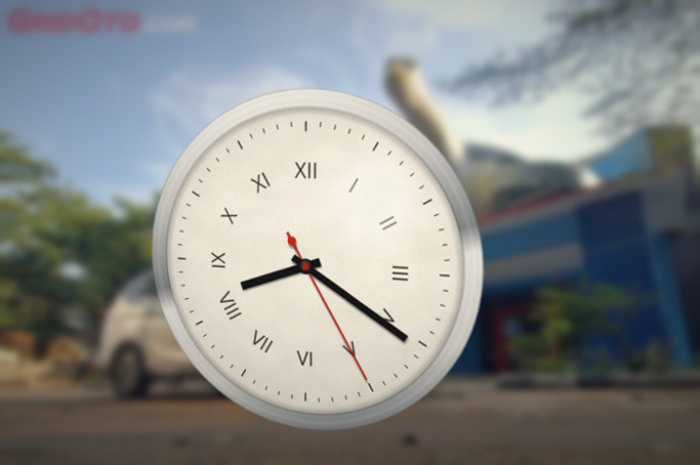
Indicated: 8,20,25
